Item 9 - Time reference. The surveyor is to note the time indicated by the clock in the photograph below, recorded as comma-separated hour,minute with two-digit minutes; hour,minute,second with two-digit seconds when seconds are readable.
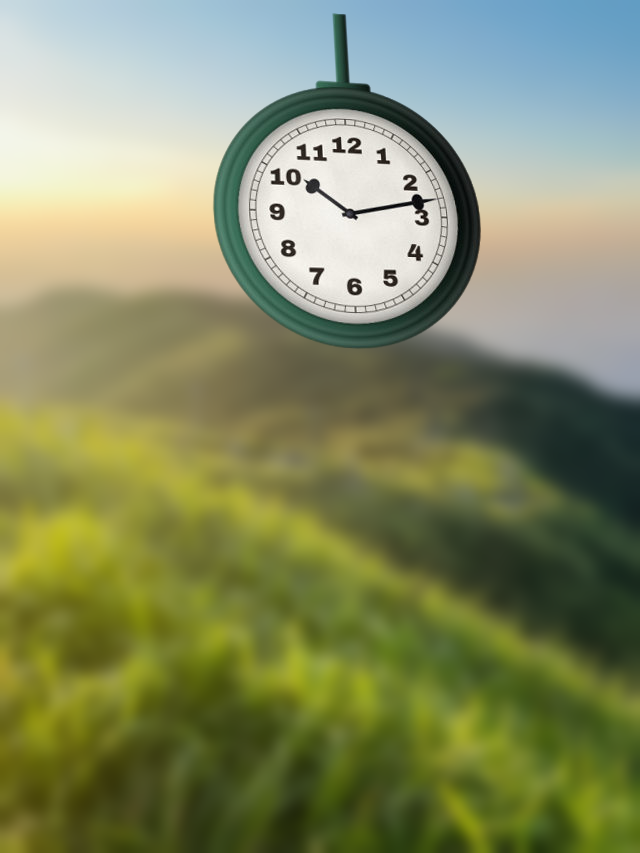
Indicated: 10,13
